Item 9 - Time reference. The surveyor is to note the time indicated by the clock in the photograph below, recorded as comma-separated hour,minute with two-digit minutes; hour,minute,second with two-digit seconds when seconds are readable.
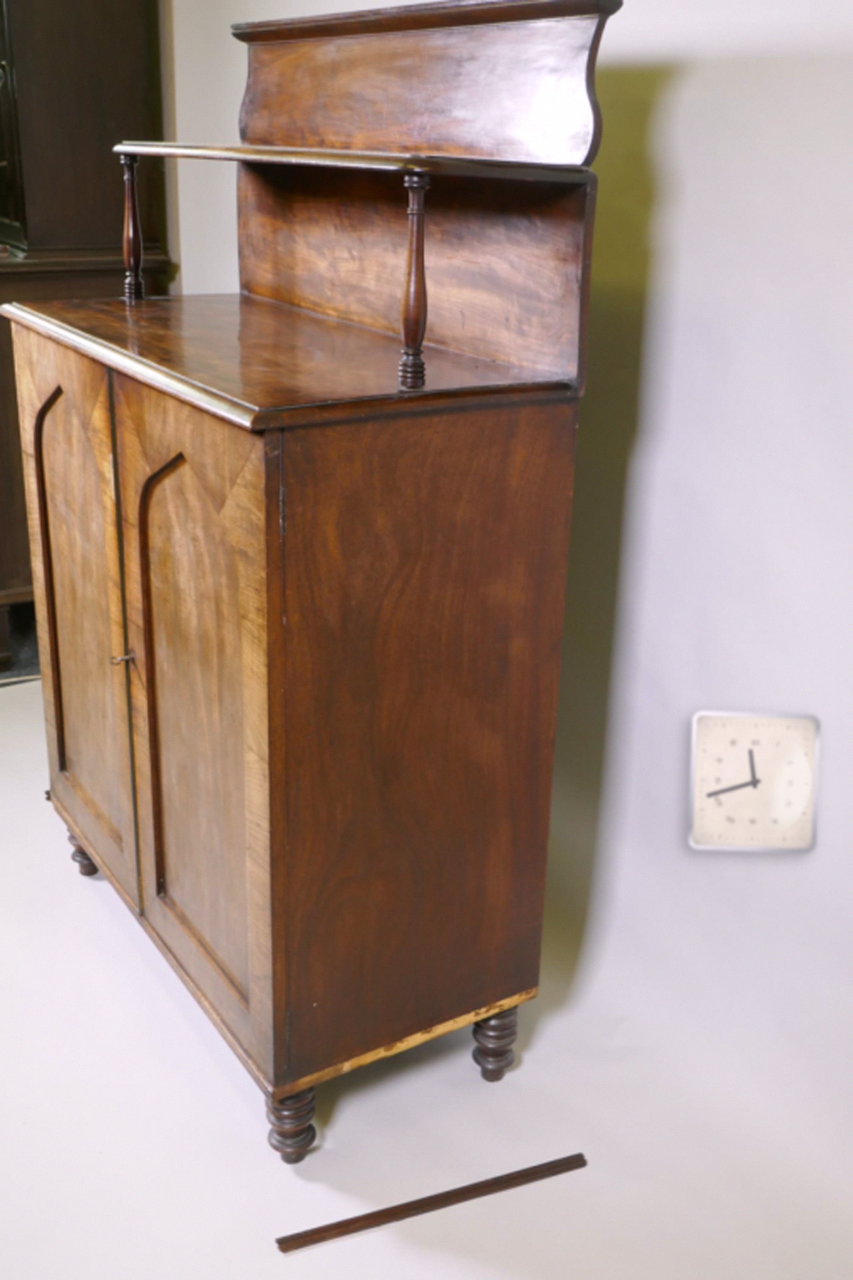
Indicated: 11,42
